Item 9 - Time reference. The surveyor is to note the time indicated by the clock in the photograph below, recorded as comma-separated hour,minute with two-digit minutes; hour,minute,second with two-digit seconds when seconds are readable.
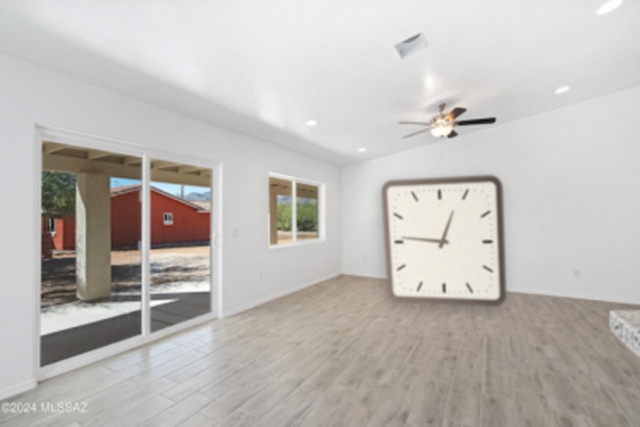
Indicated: 12,46
